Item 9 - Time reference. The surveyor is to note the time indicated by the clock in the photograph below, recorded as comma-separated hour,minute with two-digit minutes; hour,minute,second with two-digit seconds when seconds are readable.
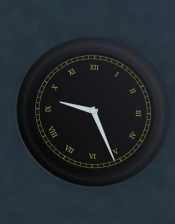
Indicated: 9,26
